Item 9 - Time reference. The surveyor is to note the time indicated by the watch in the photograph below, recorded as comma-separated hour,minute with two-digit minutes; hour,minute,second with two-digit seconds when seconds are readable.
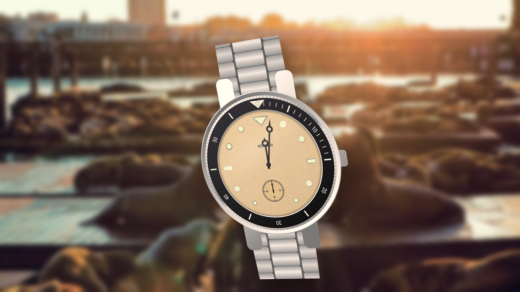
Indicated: 12,02
